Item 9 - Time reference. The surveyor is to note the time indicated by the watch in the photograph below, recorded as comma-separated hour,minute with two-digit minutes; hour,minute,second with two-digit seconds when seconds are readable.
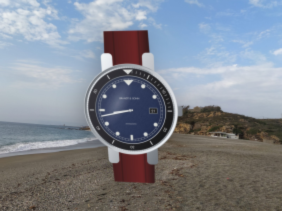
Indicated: 8,43
